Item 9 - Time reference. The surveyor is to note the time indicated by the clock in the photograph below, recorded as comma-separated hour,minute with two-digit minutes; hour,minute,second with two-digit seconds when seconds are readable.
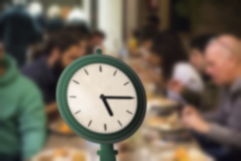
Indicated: 5,15
